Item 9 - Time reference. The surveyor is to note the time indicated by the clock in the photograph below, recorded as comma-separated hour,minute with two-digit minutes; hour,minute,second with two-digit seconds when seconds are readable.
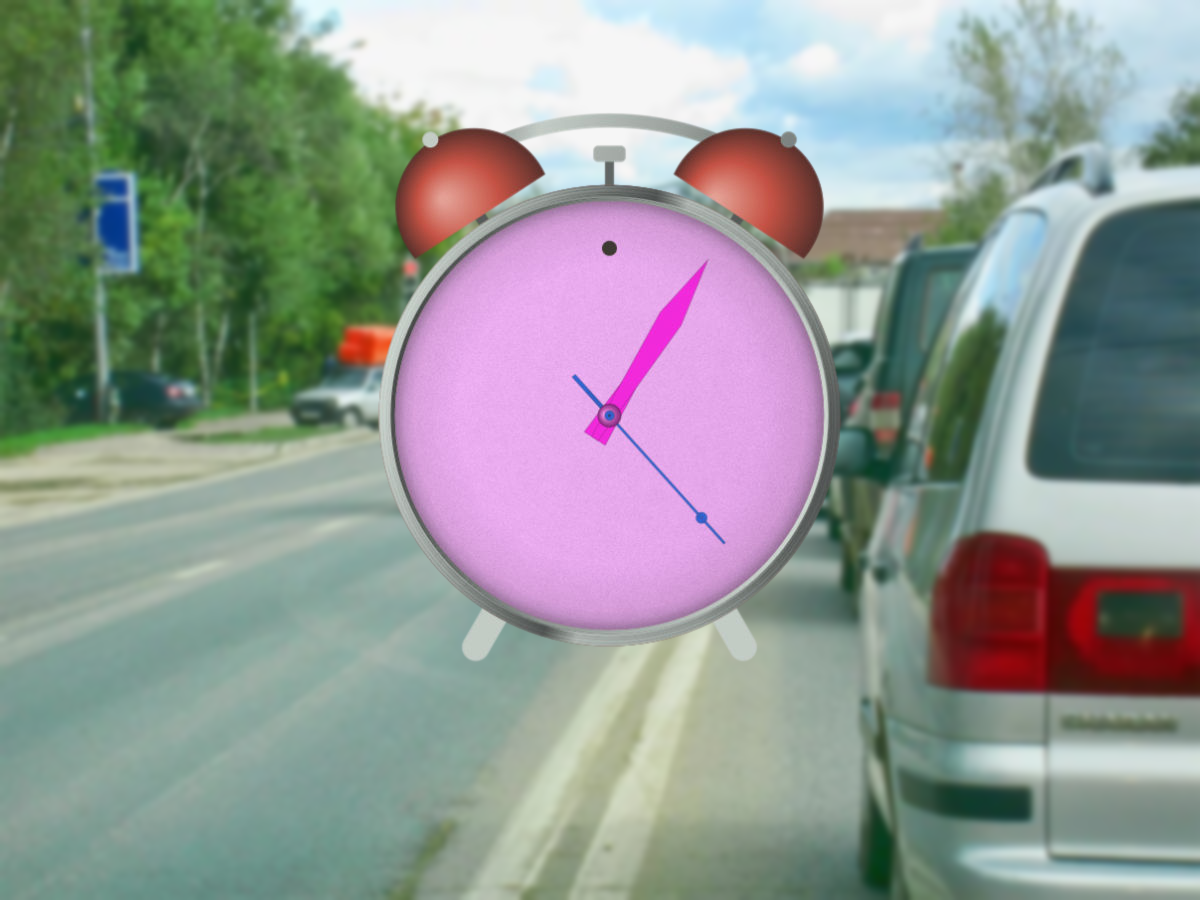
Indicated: 1,05,23
